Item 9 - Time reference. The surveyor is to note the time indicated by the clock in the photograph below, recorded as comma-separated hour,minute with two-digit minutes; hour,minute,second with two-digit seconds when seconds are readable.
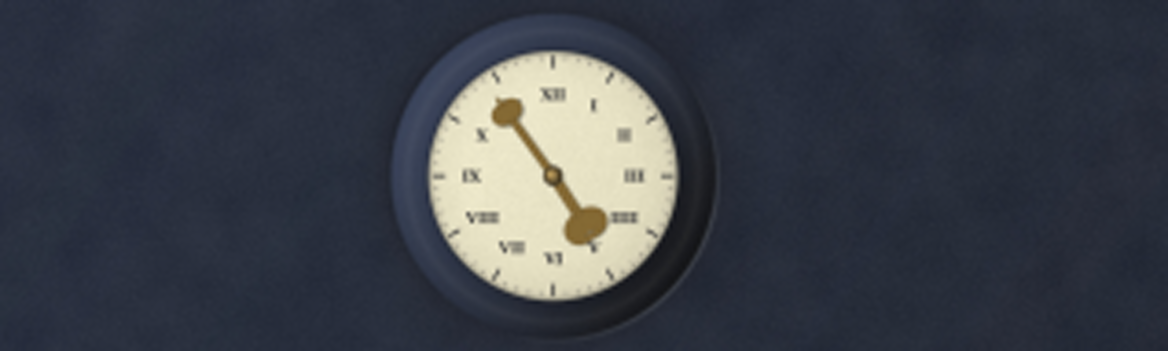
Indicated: 4,54
